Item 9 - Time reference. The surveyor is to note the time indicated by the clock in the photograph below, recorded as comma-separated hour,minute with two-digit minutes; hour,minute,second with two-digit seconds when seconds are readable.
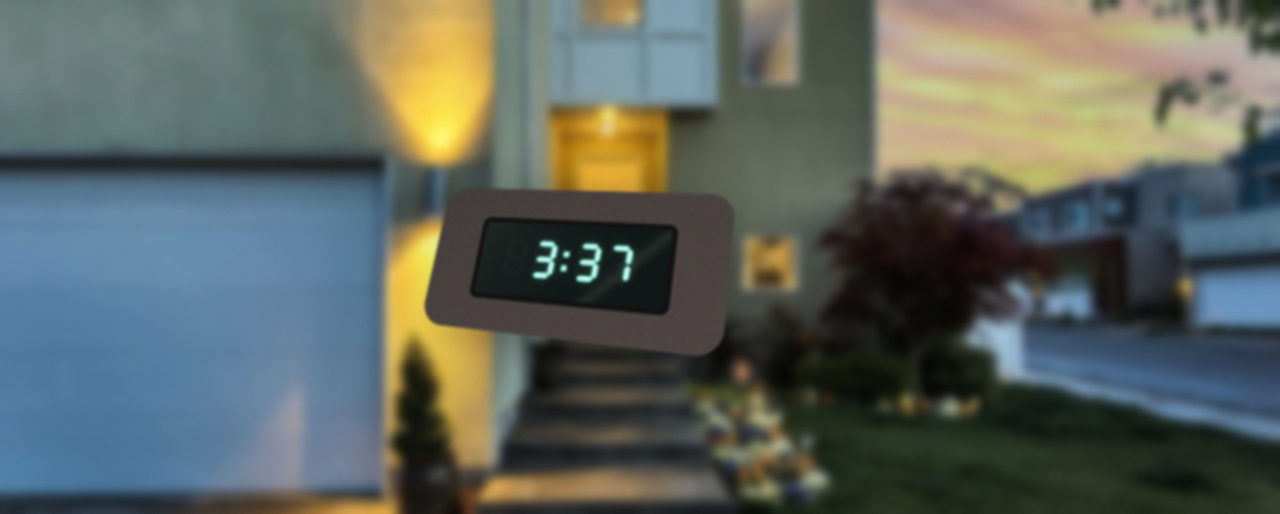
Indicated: 3,37
